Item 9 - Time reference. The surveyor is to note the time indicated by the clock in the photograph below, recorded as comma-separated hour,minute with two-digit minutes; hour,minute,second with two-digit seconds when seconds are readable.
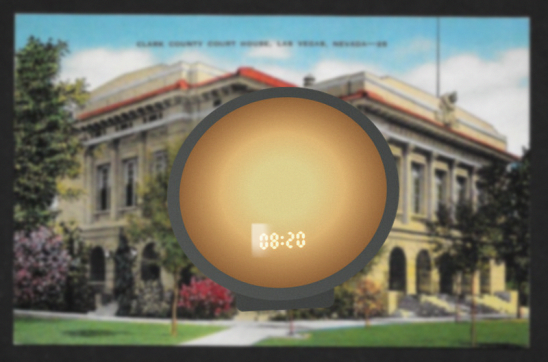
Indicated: 8,20
